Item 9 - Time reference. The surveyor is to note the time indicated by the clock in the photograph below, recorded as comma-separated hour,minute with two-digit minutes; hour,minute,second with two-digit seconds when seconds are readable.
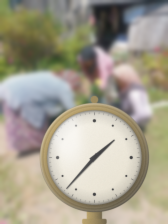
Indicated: 1,37
